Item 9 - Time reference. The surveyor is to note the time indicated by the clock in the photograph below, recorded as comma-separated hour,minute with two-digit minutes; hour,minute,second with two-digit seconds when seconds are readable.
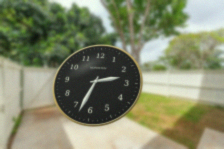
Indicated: 2,33
